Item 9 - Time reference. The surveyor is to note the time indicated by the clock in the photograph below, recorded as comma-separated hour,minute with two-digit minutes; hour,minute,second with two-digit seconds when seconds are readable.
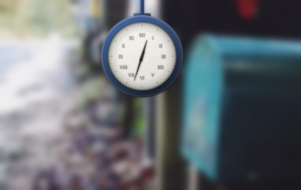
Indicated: 12,33
